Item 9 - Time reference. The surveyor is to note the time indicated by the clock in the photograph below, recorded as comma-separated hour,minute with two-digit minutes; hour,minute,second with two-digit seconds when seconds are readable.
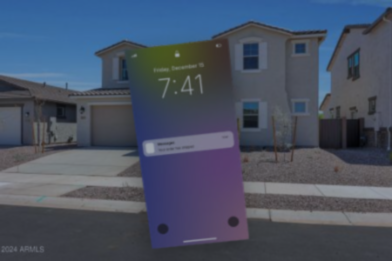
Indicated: 7,41
